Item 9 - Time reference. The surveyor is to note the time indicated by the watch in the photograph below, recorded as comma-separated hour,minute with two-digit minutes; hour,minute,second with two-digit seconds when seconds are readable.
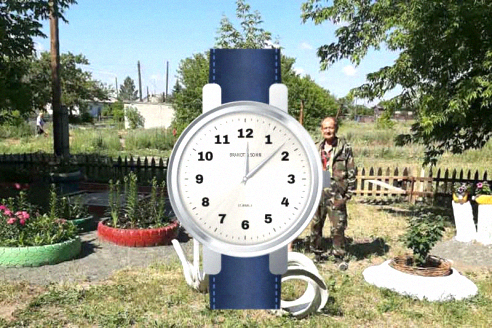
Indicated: 12,08
